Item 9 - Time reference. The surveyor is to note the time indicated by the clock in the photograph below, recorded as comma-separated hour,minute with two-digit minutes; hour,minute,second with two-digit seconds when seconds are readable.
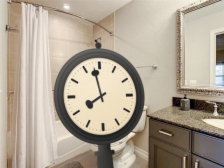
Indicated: 7,58
